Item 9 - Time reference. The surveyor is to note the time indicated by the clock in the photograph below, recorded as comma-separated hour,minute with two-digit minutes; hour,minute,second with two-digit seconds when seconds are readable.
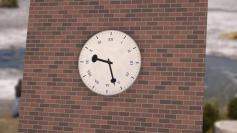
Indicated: 9,27
